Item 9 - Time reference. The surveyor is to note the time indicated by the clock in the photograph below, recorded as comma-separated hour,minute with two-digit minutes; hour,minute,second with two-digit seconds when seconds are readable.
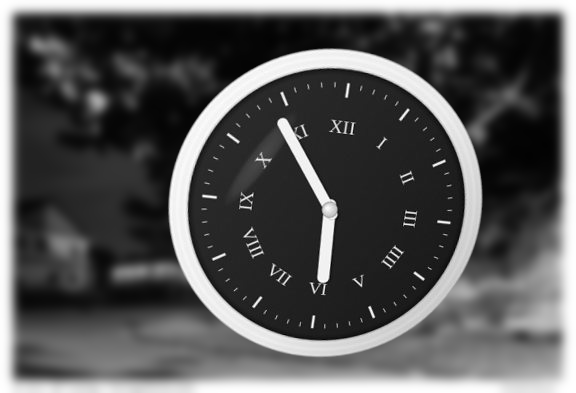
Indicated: 5,54
